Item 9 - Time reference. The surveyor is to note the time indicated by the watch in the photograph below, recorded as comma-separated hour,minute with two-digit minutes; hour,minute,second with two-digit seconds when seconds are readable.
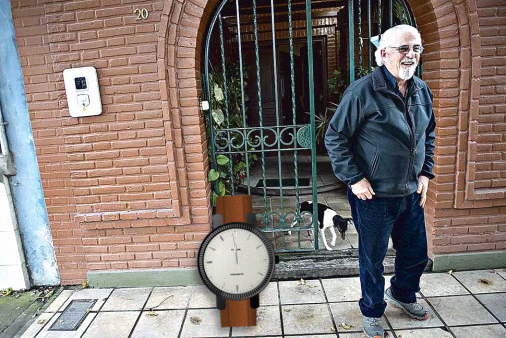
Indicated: 11,59
